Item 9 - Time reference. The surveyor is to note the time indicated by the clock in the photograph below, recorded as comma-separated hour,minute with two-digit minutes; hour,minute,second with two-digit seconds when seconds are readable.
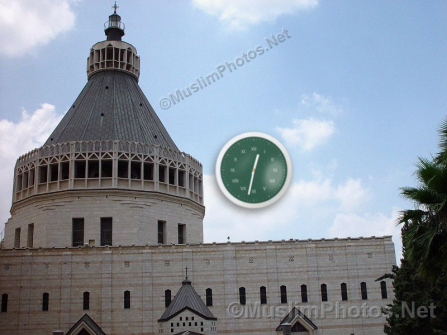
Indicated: 12,32
